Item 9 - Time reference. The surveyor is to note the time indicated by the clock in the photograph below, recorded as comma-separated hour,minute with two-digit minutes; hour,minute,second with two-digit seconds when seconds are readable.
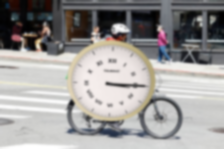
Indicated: 3,15
